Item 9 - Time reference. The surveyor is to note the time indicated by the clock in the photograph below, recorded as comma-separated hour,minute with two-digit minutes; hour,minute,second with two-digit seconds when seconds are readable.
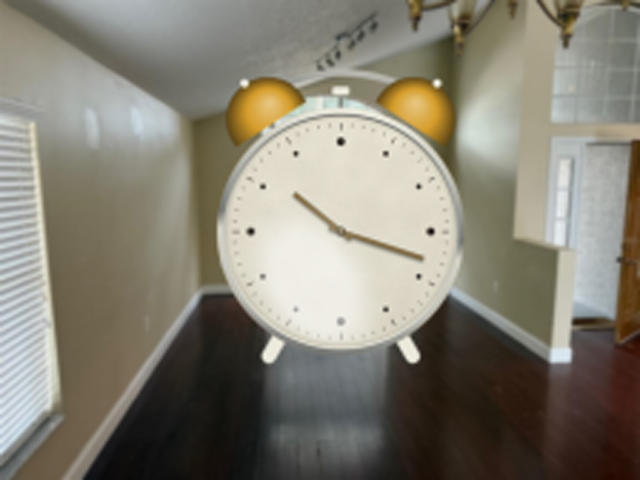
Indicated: 10,18
